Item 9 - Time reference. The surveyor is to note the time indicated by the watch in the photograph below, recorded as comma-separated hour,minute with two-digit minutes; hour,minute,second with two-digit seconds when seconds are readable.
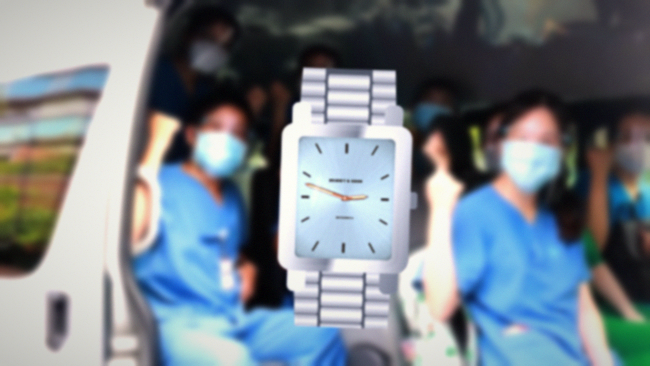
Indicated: 2,48
